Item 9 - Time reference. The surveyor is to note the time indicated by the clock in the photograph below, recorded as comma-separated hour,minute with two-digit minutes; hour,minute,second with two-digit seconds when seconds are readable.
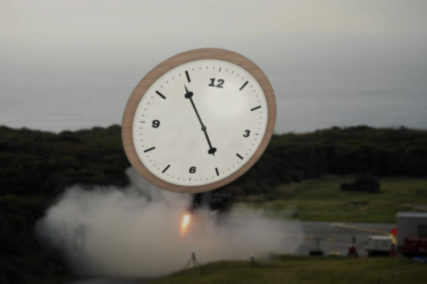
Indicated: 4,54
